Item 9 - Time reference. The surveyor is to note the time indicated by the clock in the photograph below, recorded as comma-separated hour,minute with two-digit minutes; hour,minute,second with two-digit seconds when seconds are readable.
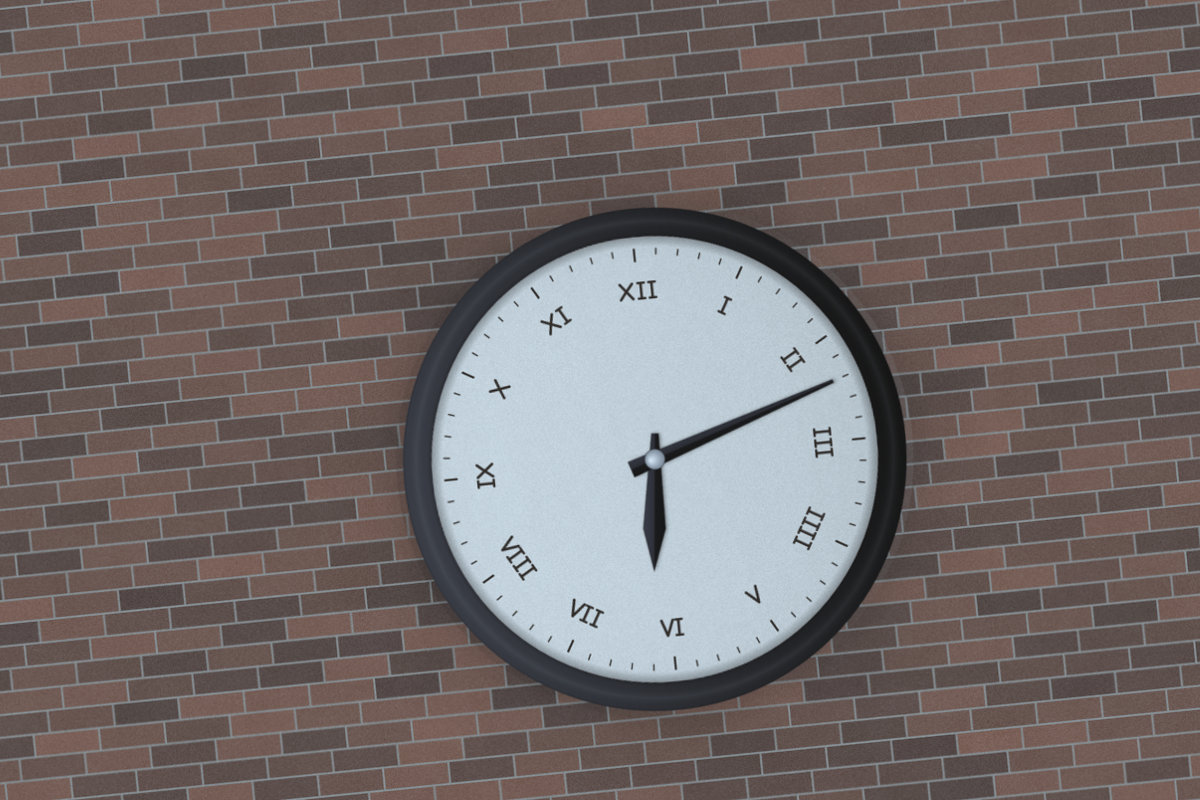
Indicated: 6,12
